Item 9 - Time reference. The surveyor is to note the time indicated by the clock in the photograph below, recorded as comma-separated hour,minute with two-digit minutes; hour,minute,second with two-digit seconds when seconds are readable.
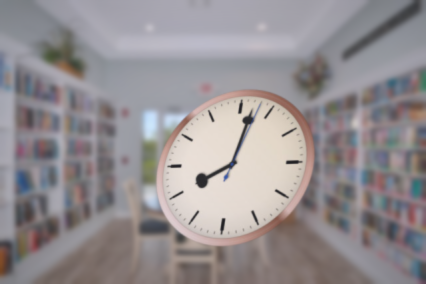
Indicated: 8,02,03
